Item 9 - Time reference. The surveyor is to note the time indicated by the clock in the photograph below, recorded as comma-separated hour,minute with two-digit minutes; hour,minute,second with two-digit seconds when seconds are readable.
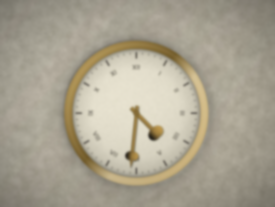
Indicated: 4,31
